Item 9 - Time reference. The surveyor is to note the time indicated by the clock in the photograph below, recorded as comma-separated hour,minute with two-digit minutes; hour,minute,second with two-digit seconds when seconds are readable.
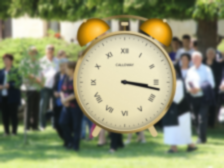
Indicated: 3,17
